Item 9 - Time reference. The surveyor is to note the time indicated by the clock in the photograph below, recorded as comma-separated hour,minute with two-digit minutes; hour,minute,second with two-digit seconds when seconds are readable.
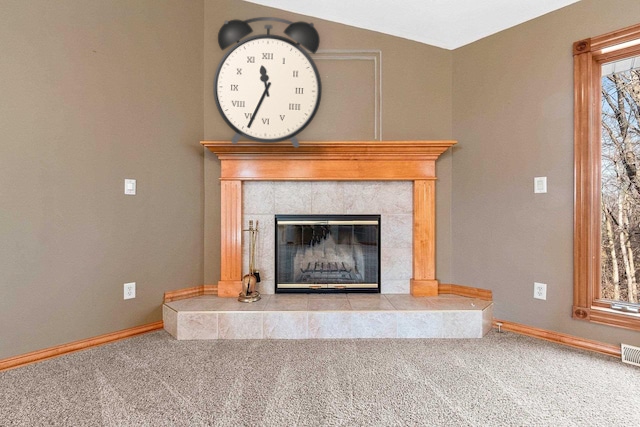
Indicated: 11,34
